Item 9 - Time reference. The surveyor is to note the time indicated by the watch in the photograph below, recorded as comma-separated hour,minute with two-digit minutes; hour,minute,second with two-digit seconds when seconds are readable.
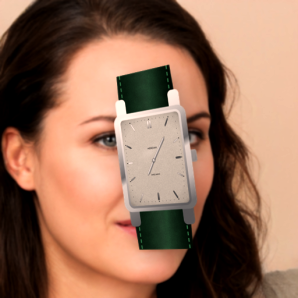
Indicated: 7,06
